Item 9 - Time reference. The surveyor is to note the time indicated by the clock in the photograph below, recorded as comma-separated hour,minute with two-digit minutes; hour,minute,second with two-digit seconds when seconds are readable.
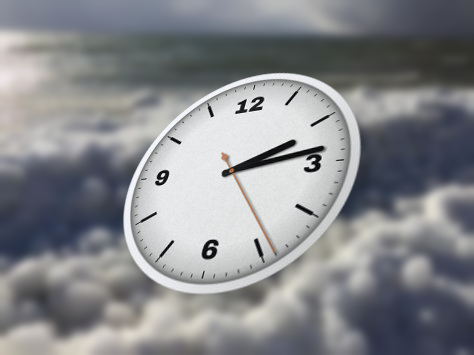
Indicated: 2,13,24
